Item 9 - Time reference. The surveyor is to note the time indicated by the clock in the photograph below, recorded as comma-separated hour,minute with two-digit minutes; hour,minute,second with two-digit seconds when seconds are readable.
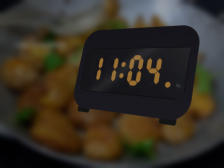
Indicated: 11,04
